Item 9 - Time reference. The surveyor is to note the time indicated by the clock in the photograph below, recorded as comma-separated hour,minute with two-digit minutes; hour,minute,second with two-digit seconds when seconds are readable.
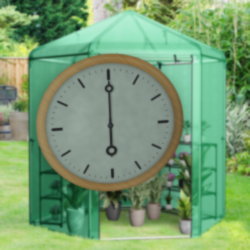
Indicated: 6,00
